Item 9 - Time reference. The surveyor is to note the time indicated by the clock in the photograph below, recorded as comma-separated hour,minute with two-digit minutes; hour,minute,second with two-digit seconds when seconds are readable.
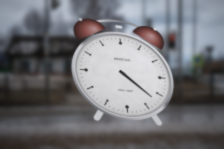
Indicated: 4,22
